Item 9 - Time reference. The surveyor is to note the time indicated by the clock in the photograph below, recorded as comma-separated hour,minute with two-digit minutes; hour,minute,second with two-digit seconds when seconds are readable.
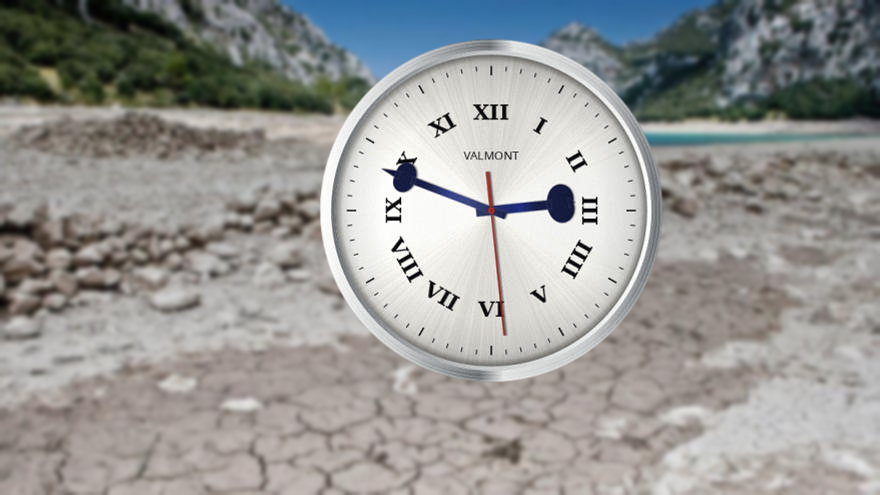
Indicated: 2,48,29
